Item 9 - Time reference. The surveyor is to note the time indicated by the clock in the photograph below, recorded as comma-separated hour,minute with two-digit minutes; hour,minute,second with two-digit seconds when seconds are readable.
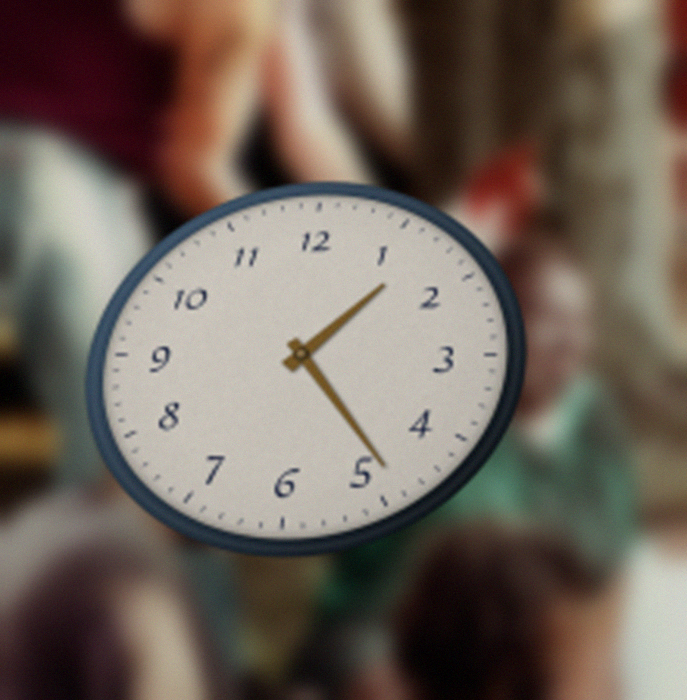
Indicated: 1,24
